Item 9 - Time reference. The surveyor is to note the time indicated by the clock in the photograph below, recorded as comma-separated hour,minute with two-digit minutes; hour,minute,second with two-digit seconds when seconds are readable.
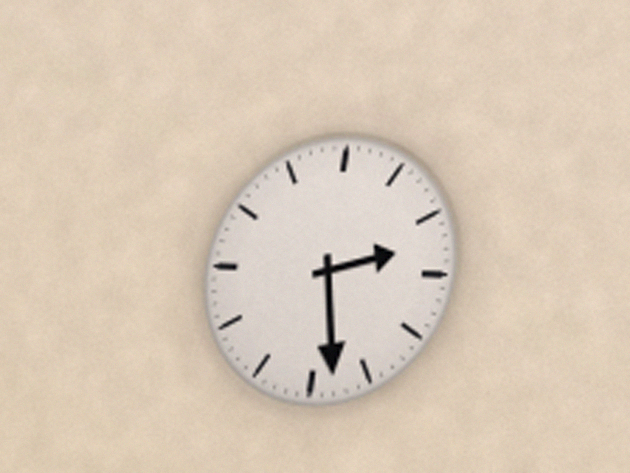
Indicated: 2,28
